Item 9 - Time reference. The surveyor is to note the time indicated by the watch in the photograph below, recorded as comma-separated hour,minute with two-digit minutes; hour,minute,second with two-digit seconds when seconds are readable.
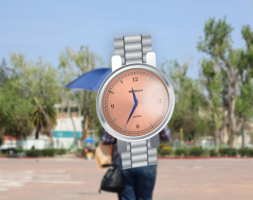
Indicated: 11,35
